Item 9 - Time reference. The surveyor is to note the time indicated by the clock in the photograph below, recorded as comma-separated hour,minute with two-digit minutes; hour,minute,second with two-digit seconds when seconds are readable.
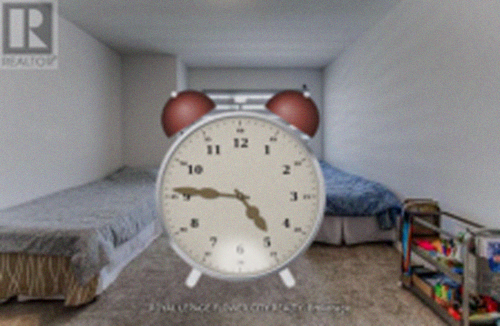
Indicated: 4,46
